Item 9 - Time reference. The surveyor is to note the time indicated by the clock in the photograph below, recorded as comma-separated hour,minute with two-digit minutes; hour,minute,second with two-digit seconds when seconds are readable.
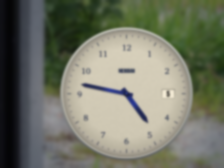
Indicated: 4,47
